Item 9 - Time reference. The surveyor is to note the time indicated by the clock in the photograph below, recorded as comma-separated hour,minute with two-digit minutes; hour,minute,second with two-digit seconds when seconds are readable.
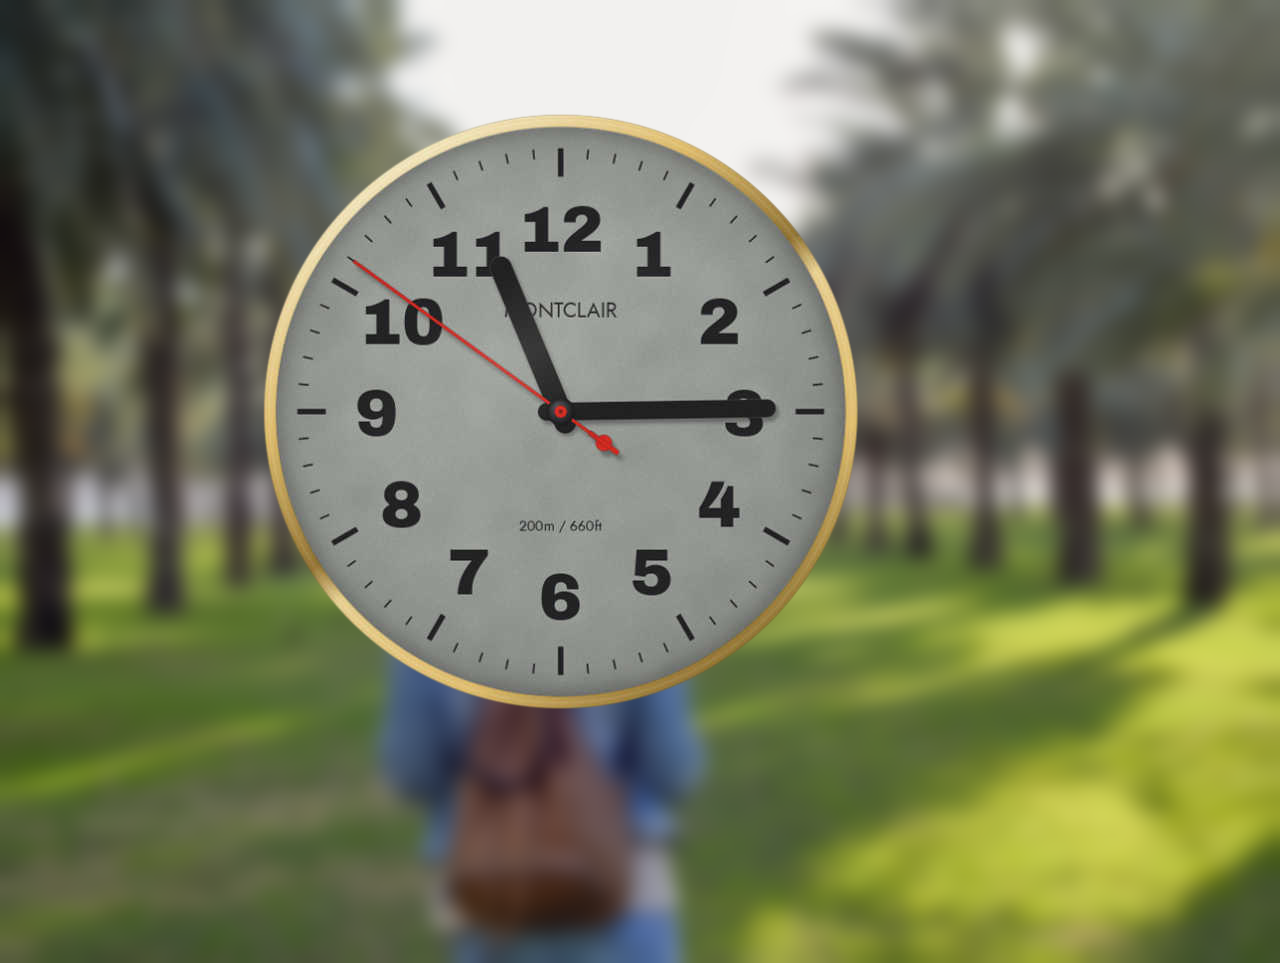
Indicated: 11,14,51
